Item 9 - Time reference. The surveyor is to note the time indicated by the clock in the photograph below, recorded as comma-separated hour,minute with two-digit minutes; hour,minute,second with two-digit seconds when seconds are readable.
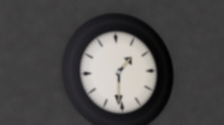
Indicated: 1,31
